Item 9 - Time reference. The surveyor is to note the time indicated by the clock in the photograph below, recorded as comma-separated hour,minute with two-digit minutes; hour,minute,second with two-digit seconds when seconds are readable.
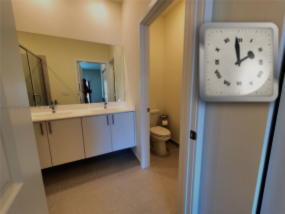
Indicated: 1,59
